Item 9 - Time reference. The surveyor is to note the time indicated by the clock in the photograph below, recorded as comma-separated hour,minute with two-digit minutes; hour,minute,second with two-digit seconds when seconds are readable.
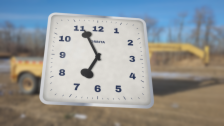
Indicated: 6,56
